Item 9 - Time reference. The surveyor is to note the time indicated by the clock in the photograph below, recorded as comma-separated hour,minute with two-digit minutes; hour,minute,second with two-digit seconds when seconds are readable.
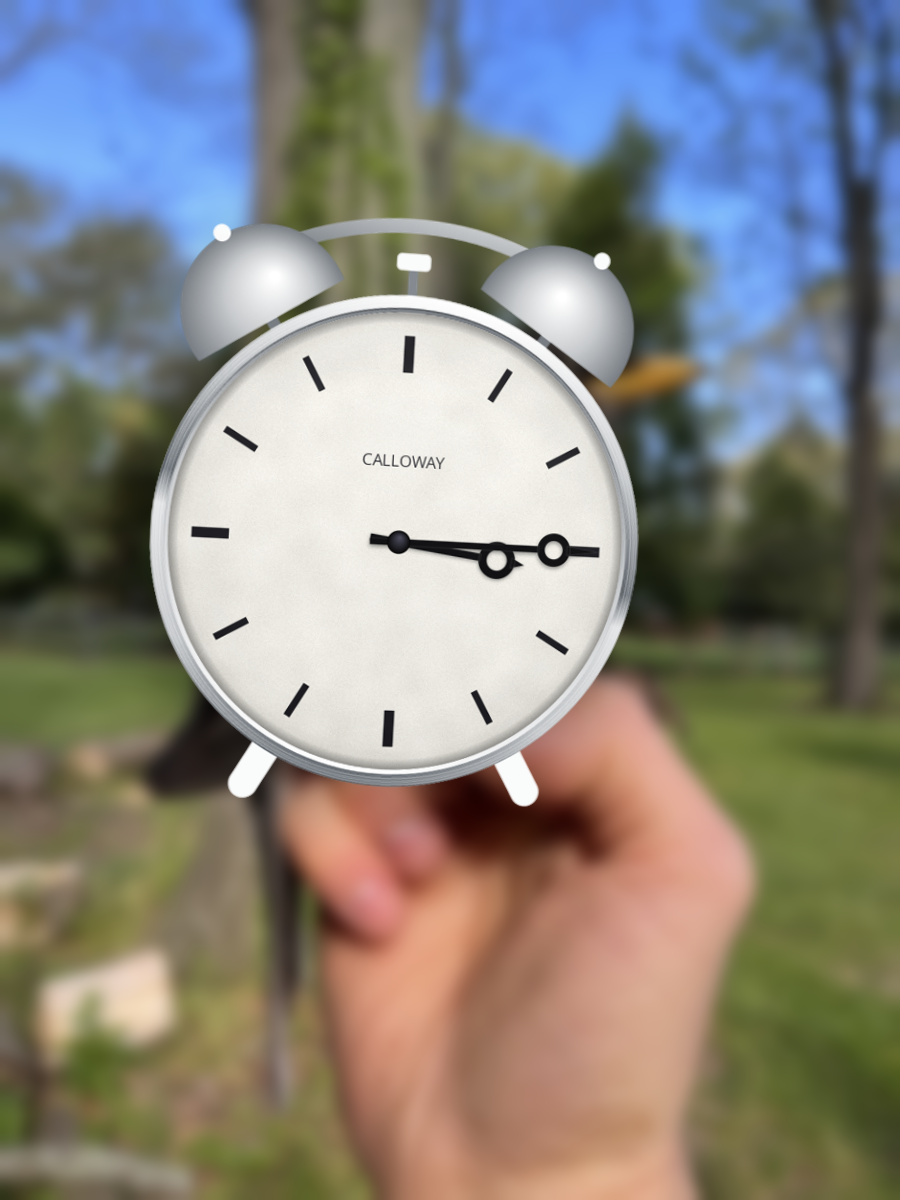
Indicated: 3,15
